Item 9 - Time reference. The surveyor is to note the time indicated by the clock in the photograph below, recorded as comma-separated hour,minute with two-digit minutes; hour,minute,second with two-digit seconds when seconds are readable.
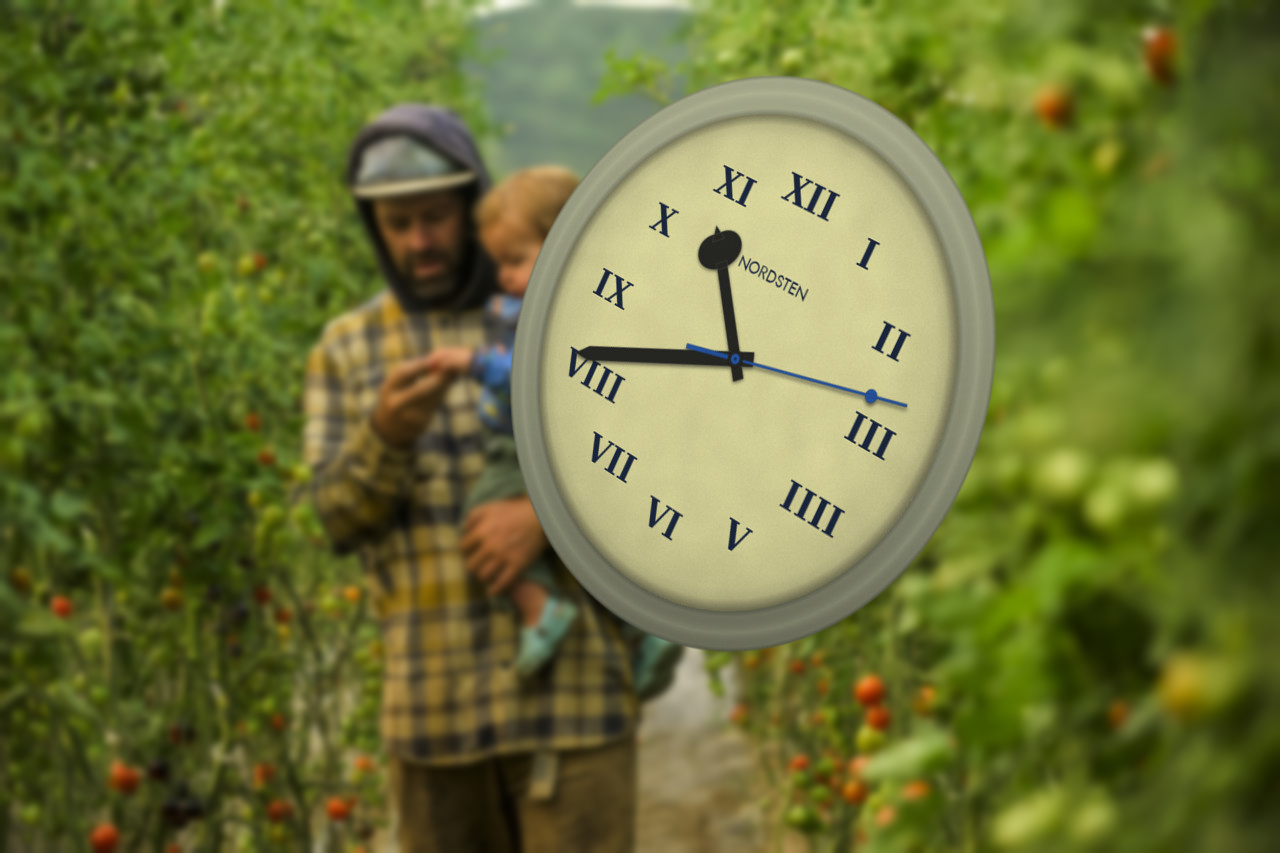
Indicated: 10,41,13
